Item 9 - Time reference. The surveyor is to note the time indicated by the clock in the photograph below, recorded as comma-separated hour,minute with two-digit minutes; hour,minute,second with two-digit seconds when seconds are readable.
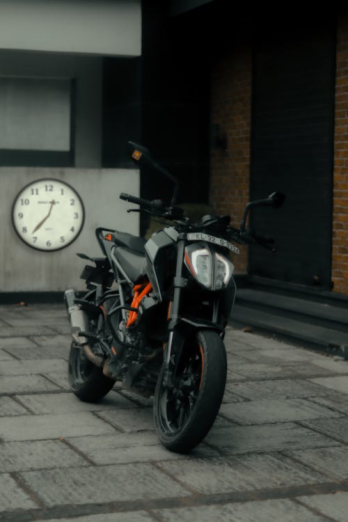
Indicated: 12,37
